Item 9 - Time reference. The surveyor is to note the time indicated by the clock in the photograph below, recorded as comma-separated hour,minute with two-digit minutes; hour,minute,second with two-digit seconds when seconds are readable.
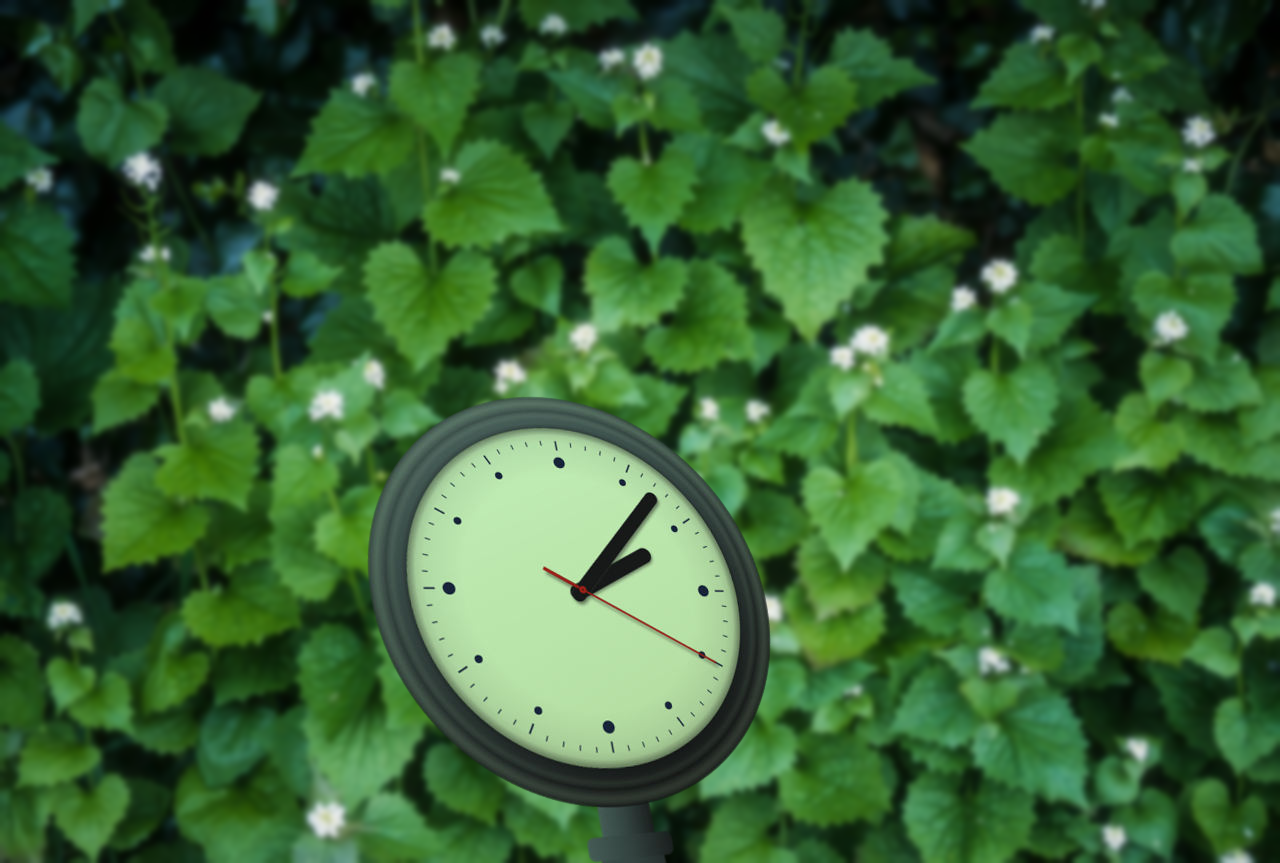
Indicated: 2,07,20
